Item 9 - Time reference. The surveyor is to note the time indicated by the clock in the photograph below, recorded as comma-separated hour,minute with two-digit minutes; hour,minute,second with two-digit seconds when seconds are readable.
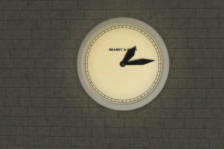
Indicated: 1,14
